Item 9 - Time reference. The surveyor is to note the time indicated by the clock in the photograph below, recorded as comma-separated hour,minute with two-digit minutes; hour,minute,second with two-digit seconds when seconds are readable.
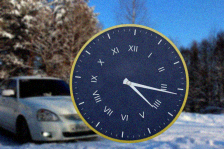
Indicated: 4,16
